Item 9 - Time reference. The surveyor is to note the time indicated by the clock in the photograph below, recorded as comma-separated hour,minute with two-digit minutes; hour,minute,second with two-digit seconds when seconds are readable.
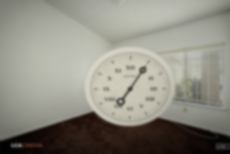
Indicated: 7,05
